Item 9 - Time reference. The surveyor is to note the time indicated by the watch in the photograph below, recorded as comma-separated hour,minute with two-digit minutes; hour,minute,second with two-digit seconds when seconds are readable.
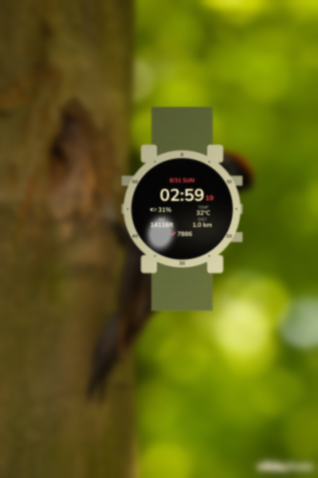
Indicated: 2,59
